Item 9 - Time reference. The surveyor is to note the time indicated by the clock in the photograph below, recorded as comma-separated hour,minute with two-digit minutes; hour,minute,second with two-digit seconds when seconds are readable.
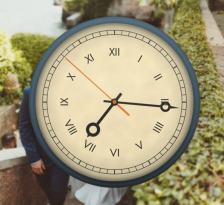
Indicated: 7,15,52
